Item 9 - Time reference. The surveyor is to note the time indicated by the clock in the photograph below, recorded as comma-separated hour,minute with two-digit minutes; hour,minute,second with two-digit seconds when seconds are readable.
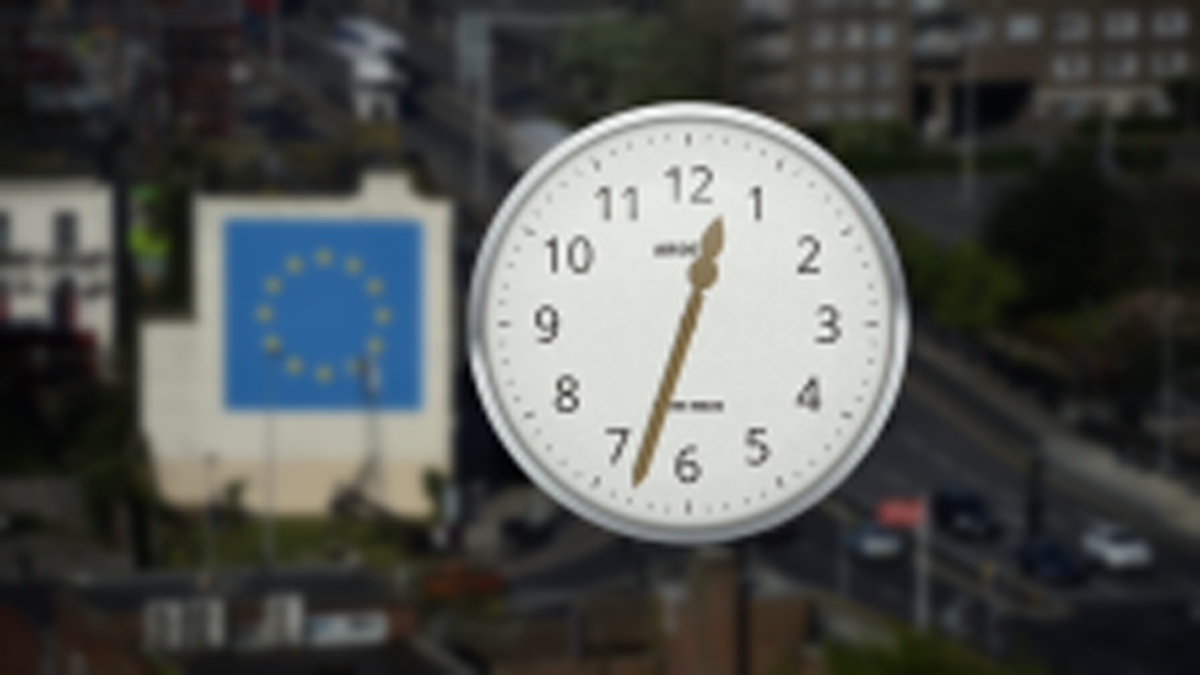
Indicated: 12,33
